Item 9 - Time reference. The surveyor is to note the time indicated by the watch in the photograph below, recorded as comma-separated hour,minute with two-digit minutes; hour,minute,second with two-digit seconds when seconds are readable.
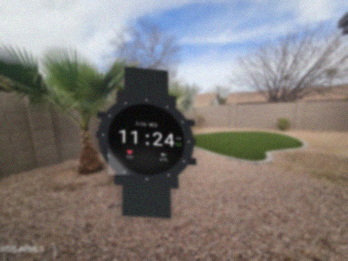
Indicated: 11,24
